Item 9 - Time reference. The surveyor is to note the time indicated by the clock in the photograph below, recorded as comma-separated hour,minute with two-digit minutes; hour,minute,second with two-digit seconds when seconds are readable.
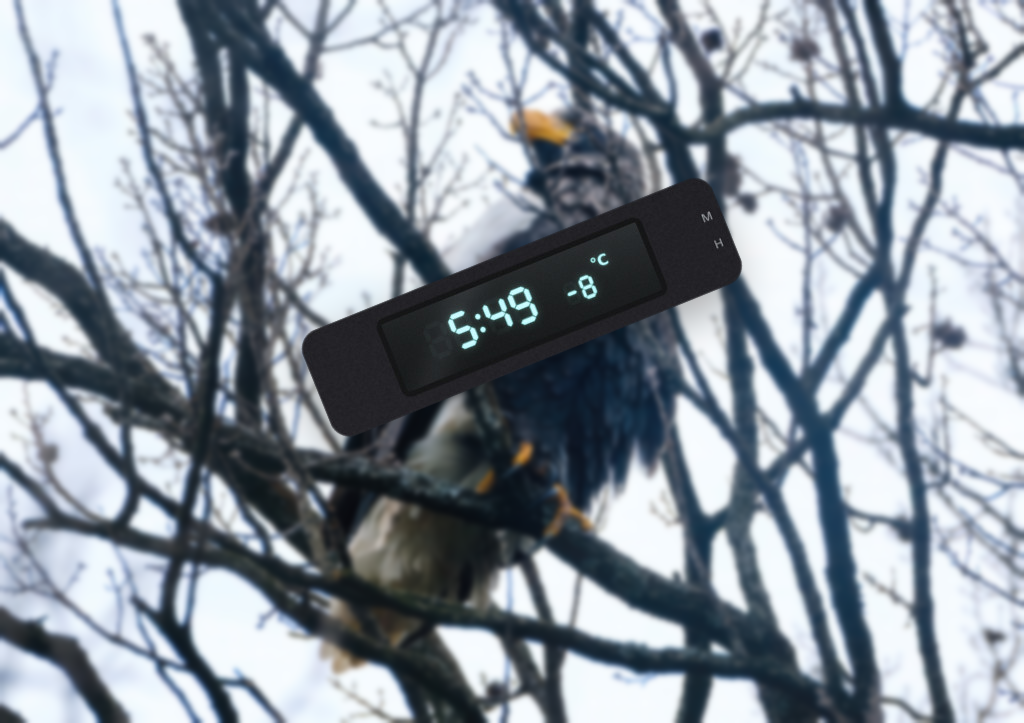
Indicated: 5,49
